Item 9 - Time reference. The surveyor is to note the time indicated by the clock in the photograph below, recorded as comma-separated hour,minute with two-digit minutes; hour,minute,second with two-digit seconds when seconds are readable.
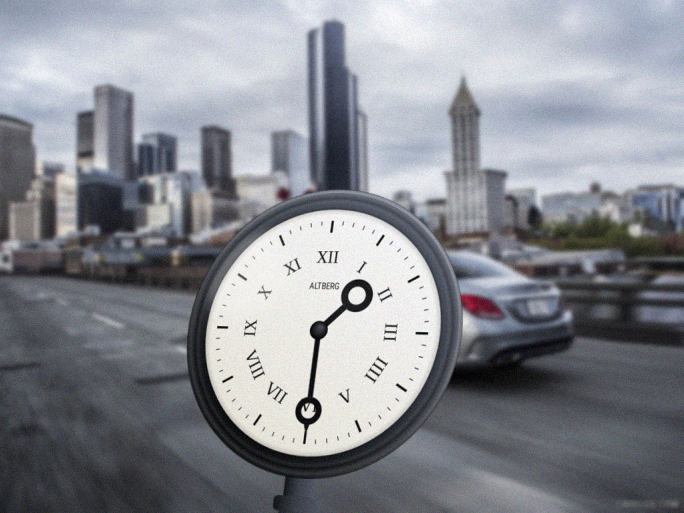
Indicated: 1,30
